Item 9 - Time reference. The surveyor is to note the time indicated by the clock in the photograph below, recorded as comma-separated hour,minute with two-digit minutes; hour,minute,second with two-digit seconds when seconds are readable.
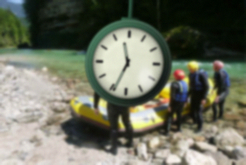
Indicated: 11,34
